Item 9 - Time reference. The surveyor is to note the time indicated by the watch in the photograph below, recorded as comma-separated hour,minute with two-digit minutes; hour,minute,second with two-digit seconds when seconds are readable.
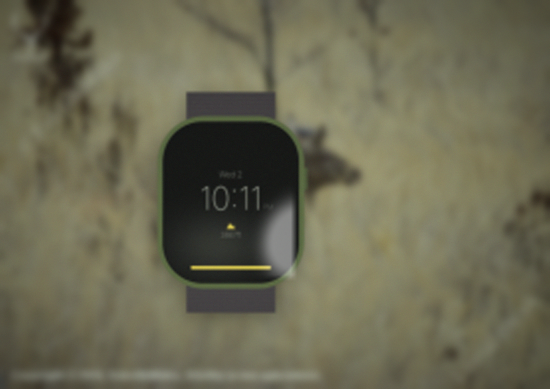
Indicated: 10,11
